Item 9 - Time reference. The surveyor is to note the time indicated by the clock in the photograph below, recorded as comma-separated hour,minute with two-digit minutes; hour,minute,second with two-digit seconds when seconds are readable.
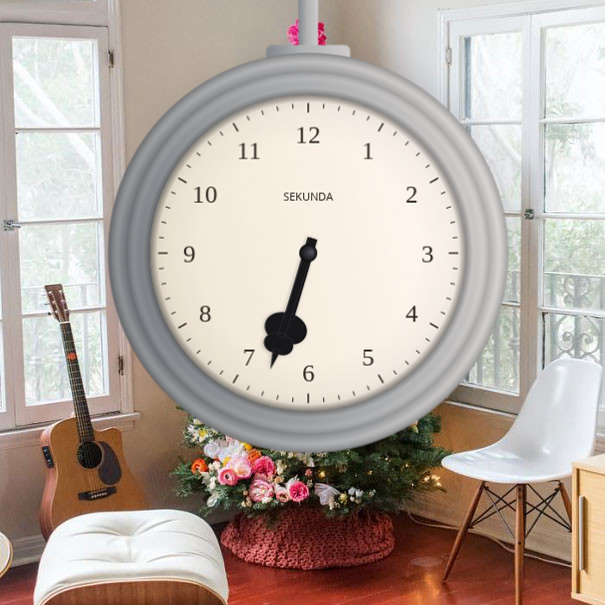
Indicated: 6,33
